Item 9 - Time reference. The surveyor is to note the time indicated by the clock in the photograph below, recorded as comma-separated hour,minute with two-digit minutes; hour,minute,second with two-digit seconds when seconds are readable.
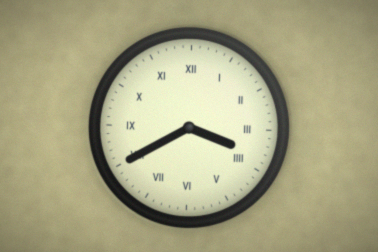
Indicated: 3,40
